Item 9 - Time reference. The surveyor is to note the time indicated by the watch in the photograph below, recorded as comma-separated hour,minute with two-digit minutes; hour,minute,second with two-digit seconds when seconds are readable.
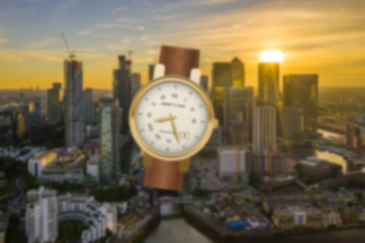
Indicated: 8,26
